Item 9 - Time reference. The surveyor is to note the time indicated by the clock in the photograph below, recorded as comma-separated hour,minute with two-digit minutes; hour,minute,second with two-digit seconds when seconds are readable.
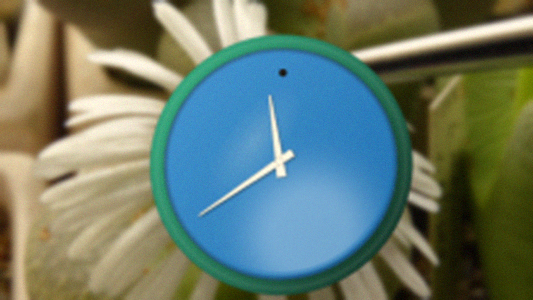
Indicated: 11,39
